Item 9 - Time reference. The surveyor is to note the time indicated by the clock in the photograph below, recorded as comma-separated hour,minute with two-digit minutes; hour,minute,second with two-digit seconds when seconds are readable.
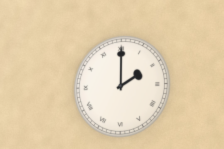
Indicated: 2,00
